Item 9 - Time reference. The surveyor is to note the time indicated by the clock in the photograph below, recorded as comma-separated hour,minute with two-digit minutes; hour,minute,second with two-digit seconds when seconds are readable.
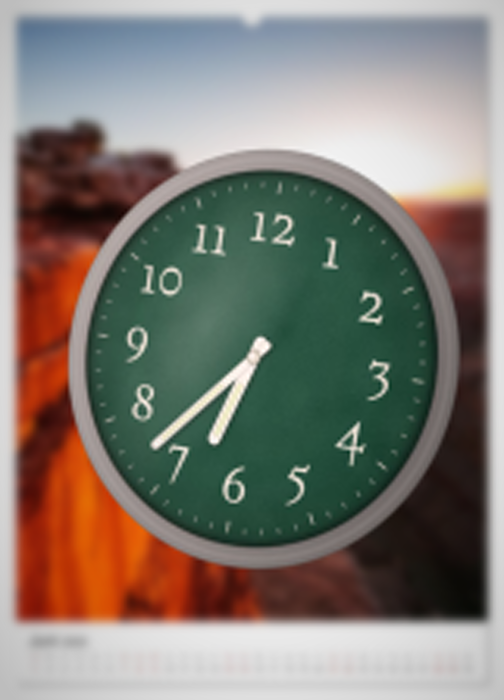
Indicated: 6,37
